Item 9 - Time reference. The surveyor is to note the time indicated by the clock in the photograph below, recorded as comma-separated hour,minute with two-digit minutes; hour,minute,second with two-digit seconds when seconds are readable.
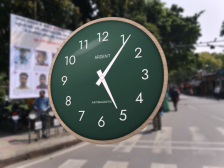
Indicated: 5,06
